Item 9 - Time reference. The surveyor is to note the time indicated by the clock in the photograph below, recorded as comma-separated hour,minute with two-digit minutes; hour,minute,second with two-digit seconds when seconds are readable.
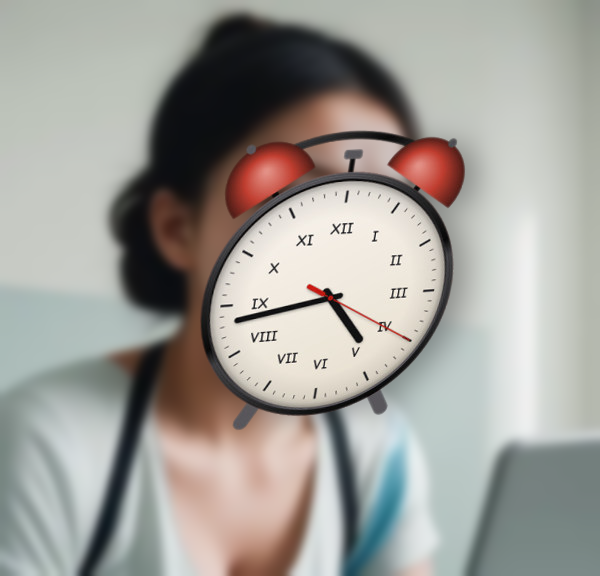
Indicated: 4,43,20
